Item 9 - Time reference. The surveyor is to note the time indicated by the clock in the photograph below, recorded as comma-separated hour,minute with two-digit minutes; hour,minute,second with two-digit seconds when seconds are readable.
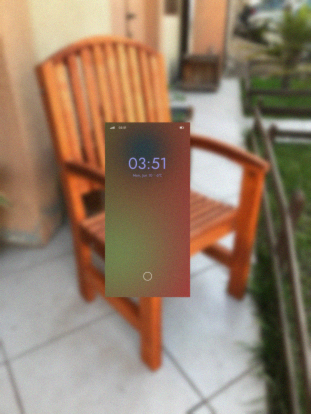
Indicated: 3,51
